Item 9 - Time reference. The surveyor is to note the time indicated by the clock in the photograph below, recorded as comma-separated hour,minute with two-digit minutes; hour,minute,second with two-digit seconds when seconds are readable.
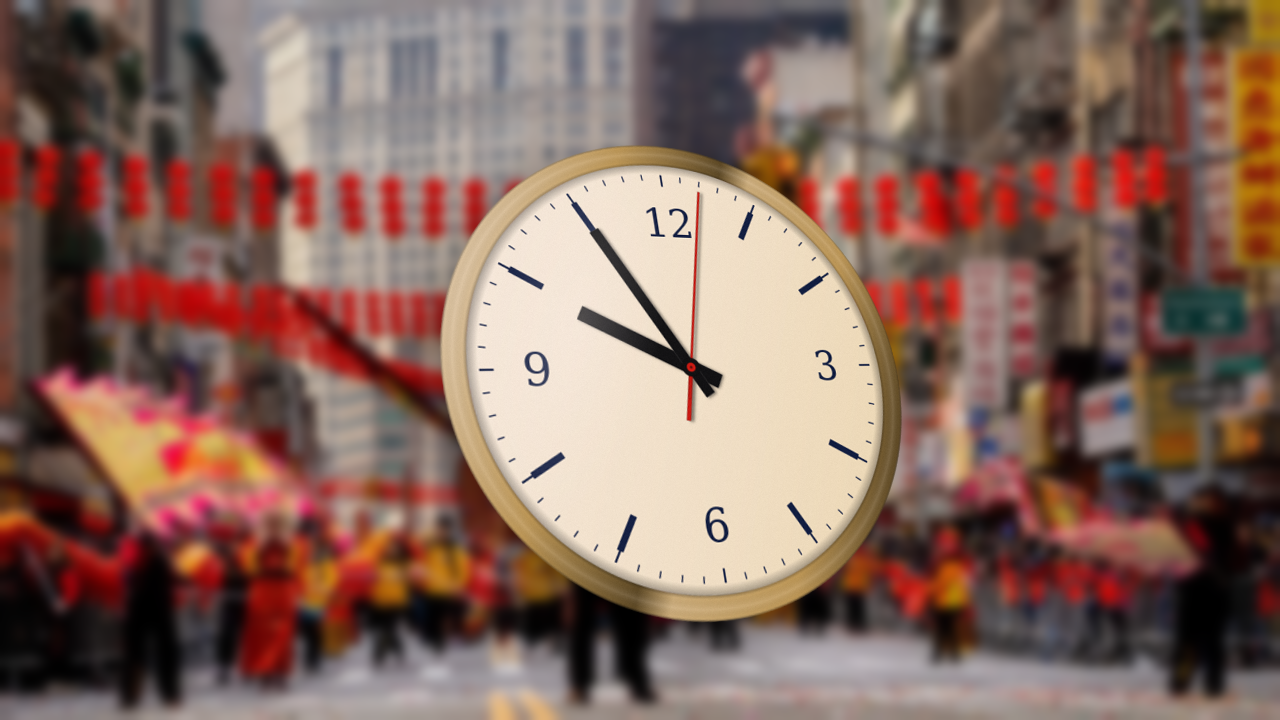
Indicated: 9,55,02
